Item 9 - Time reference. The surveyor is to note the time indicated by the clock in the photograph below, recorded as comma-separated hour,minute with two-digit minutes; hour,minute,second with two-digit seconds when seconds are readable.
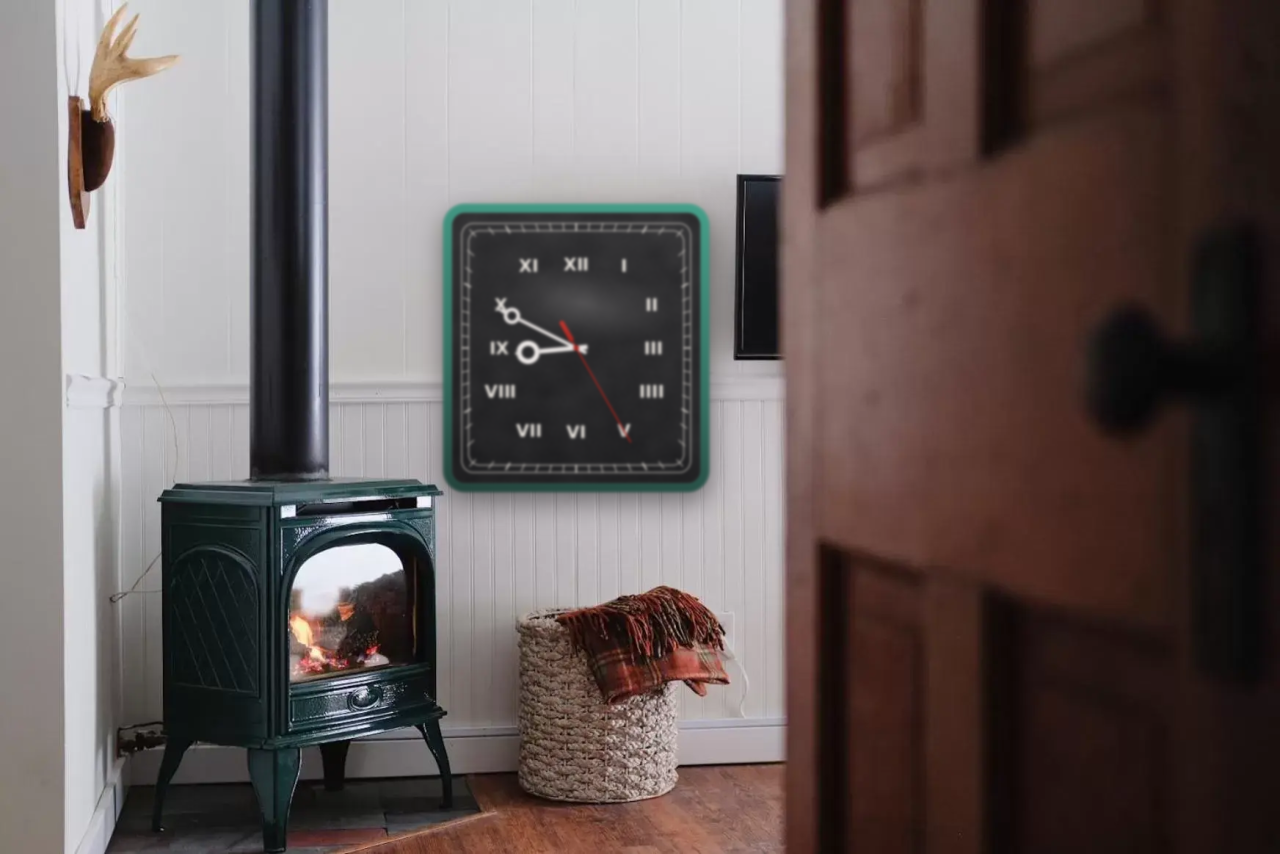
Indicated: 8,49,25
